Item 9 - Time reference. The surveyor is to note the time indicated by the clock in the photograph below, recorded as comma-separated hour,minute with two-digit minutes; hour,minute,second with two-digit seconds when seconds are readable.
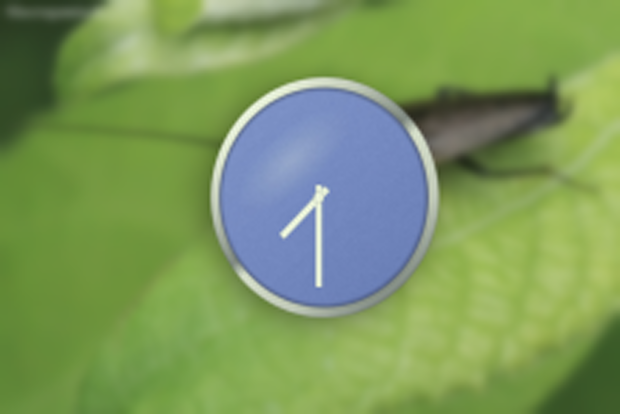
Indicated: 7,30
